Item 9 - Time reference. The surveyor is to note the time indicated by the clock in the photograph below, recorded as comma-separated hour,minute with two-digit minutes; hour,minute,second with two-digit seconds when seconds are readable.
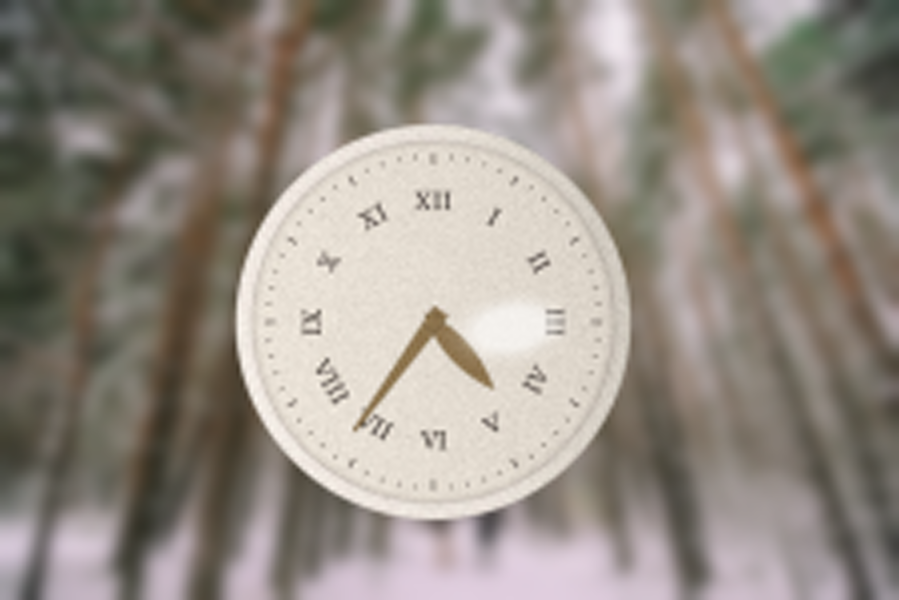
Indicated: 4,36
